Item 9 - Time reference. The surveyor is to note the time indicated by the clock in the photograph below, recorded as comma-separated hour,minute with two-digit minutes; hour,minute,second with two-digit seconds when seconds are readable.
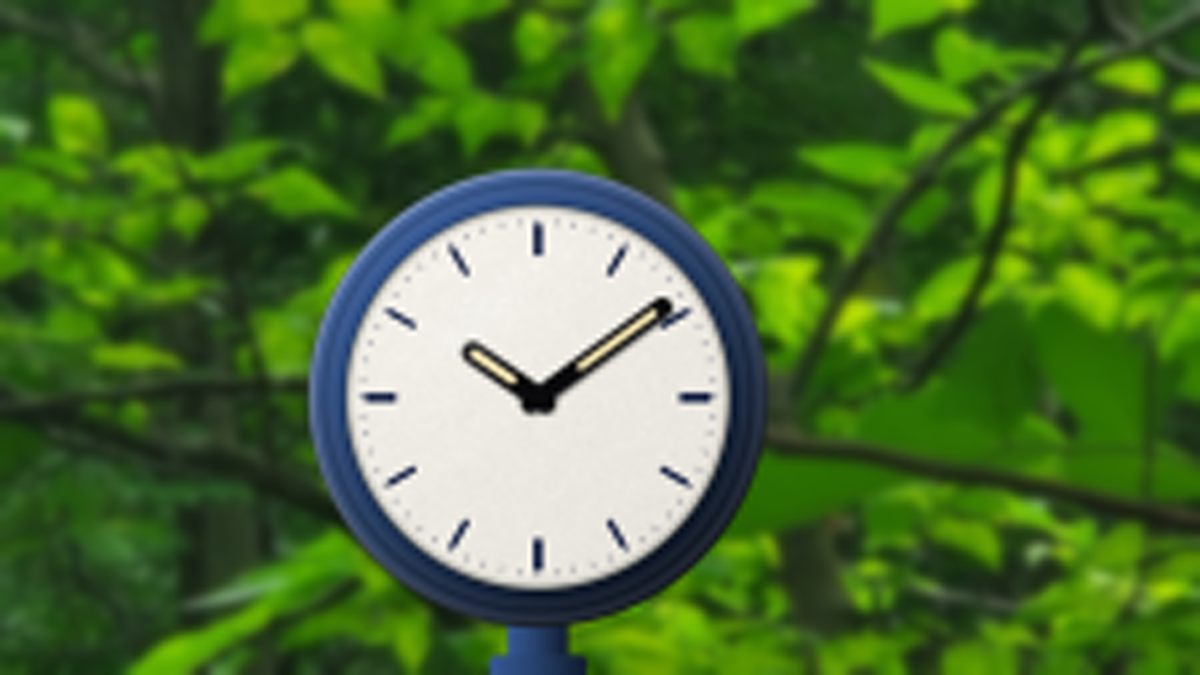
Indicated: 10,09
